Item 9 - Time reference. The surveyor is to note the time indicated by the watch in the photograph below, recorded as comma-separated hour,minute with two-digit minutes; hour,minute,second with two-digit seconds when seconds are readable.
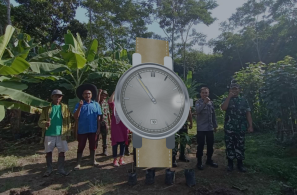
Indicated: 10,54
